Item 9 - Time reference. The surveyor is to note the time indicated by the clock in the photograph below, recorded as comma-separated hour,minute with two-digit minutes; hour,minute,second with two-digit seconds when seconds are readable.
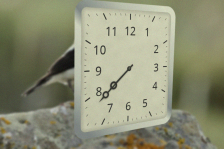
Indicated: 7,38
